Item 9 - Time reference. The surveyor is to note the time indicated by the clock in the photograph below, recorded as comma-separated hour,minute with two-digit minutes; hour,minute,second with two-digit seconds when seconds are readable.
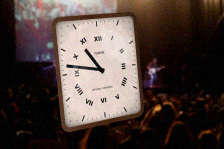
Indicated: 10,47
